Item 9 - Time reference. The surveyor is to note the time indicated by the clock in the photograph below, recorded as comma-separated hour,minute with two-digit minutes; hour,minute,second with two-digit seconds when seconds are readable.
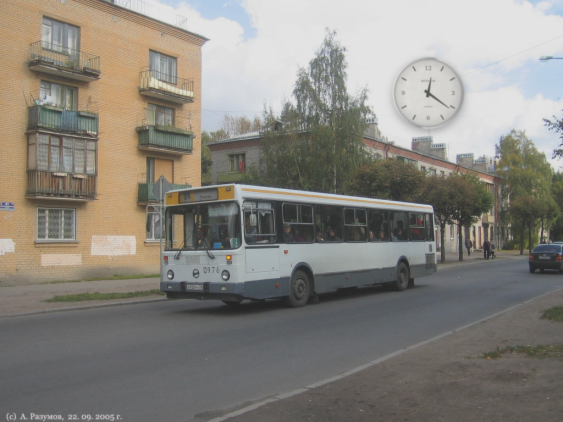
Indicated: 12,21
